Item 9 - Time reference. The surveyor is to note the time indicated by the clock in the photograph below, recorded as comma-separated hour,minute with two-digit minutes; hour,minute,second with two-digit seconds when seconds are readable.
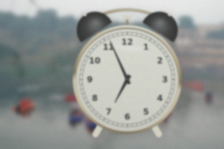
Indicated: 6,56
